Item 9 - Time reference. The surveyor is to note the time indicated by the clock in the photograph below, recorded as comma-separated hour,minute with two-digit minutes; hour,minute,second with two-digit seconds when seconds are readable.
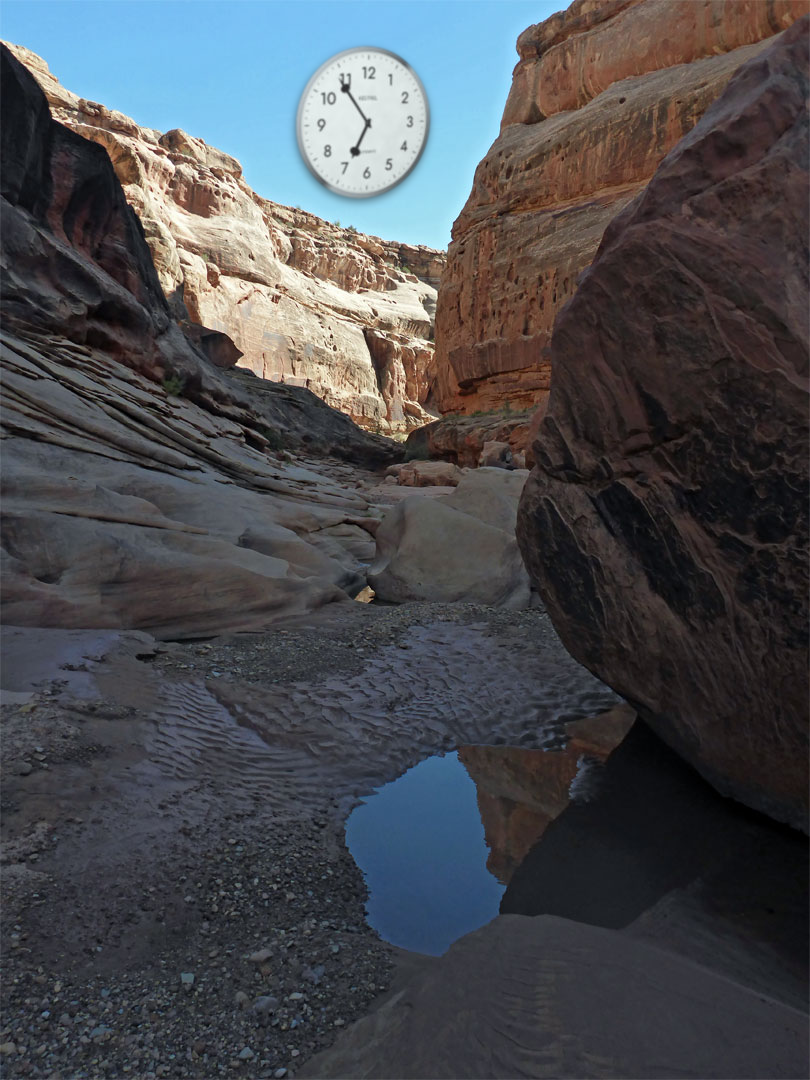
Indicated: 6,54
